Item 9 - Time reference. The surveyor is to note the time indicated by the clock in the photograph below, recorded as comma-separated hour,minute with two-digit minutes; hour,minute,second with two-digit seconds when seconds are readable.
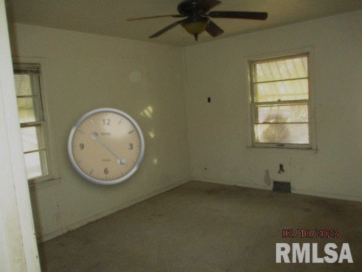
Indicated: 10,22
